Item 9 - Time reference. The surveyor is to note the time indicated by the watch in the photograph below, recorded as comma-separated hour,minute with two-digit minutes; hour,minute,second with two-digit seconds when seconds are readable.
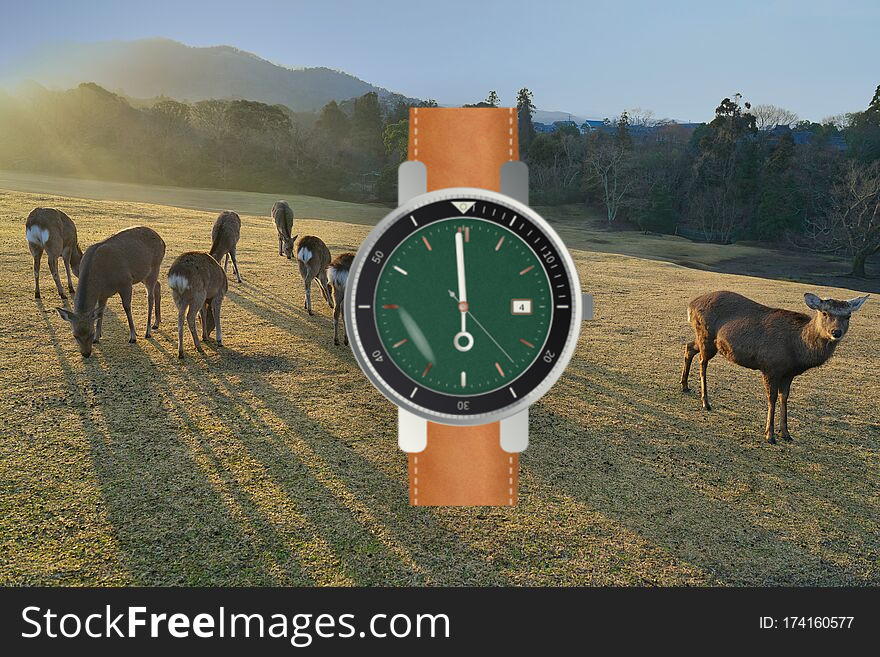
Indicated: 5,59,23
